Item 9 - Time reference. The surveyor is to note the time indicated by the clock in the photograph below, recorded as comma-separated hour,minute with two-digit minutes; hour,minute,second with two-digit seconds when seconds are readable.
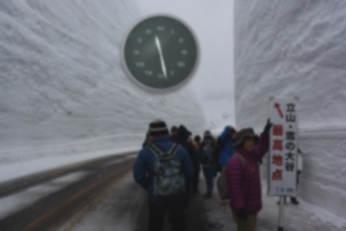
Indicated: 11,28
